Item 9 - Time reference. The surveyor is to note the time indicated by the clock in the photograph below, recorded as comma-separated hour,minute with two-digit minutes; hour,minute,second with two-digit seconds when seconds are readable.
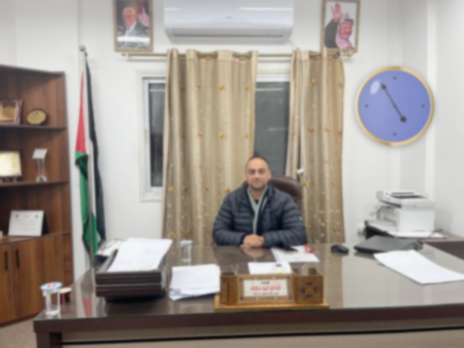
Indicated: 4,55
